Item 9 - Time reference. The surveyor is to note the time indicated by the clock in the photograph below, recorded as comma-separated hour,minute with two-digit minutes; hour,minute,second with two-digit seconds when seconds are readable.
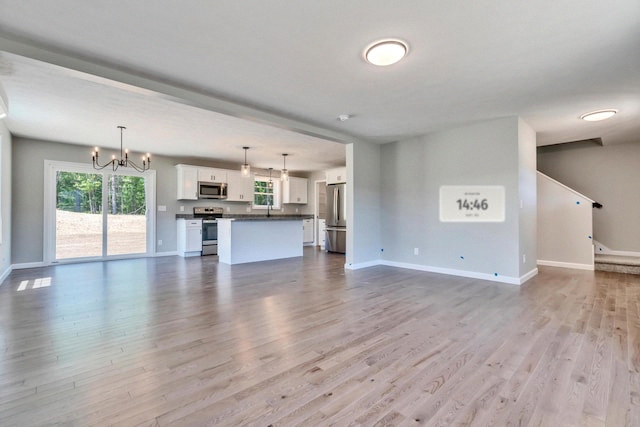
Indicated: 14,46
